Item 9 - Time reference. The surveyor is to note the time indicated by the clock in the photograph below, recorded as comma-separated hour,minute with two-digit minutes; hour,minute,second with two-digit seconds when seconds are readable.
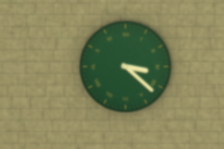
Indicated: 3,22
